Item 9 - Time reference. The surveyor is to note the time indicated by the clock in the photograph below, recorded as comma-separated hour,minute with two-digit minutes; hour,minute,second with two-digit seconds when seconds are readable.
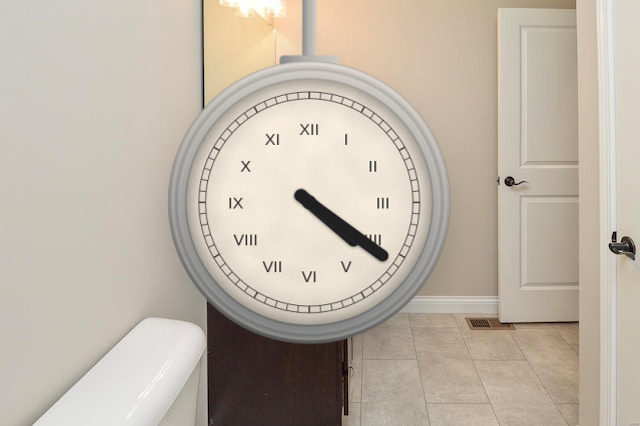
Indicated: 4,21
